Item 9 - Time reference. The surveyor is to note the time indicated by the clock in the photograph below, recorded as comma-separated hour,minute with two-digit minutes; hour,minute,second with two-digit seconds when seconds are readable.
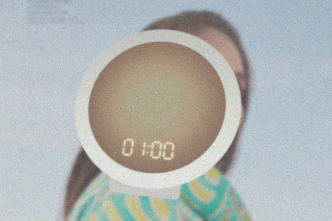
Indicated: 1,00
